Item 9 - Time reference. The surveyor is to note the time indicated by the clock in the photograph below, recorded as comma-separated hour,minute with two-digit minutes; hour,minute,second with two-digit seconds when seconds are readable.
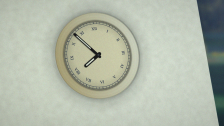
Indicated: 7,53
